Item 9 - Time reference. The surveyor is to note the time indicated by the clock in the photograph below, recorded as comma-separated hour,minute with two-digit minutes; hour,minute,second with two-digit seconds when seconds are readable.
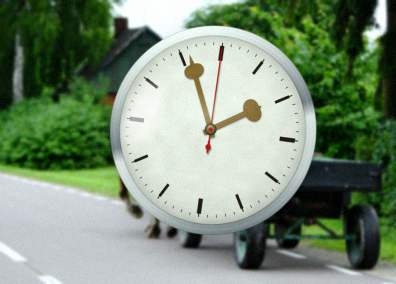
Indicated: 1,56,00
